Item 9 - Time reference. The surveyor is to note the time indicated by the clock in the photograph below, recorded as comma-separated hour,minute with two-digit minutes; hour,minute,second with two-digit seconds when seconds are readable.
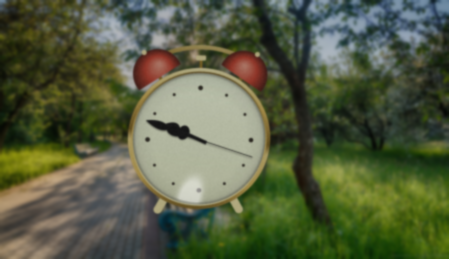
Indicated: 9,48,18
